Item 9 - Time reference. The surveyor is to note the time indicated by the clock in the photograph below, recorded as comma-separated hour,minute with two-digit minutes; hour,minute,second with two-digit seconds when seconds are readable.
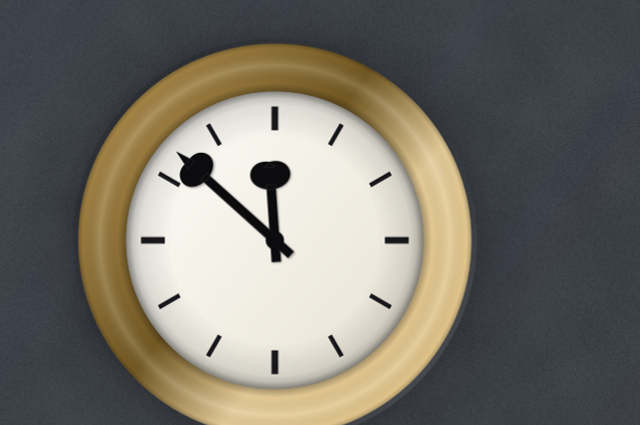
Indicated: 11,52
